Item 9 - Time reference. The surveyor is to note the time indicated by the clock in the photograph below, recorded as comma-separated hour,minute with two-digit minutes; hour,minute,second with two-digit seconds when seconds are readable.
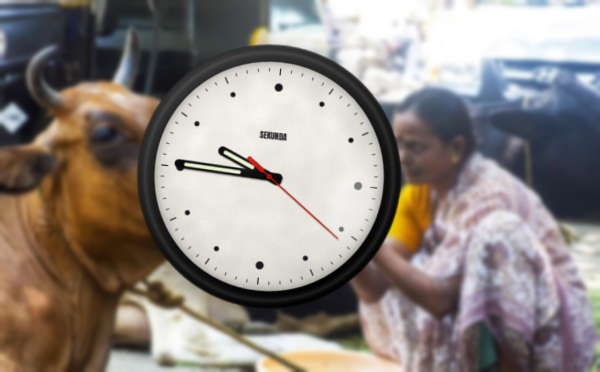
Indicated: 9,45,21
